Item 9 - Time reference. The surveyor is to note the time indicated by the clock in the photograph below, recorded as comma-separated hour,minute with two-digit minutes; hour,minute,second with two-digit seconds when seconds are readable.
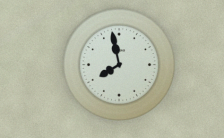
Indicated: 7,58
